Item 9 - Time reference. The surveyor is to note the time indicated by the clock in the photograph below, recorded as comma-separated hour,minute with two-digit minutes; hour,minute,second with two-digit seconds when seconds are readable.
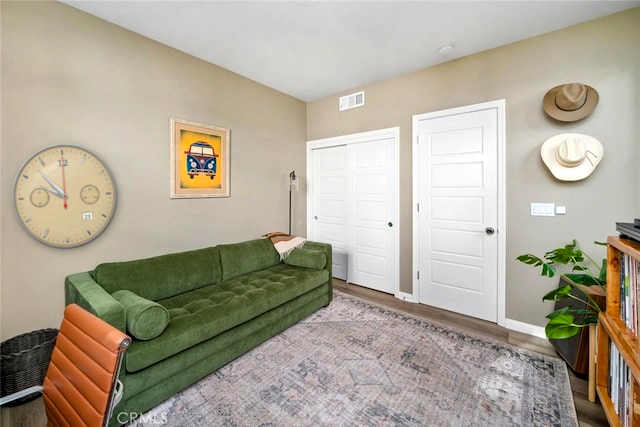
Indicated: 9,53
